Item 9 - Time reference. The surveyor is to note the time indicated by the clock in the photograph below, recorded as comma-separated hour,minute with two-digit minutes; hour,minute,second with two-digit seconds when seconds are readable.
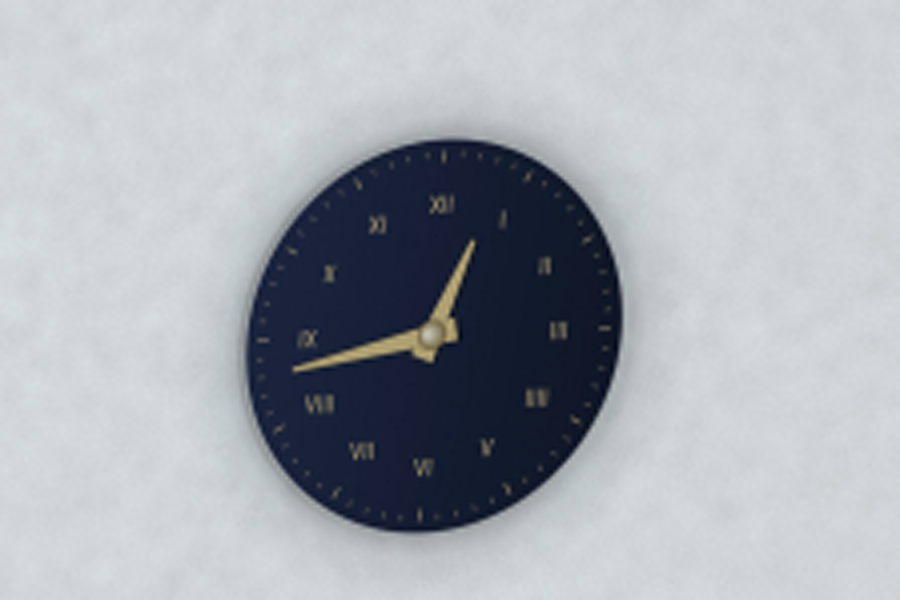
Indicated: 12,43
